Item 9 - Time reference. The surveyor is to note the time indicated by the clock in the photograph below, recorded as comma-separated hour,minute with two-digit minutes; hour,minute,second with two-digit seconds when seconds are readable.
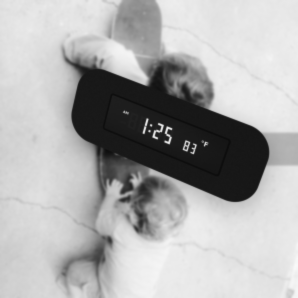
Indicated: 1,25
